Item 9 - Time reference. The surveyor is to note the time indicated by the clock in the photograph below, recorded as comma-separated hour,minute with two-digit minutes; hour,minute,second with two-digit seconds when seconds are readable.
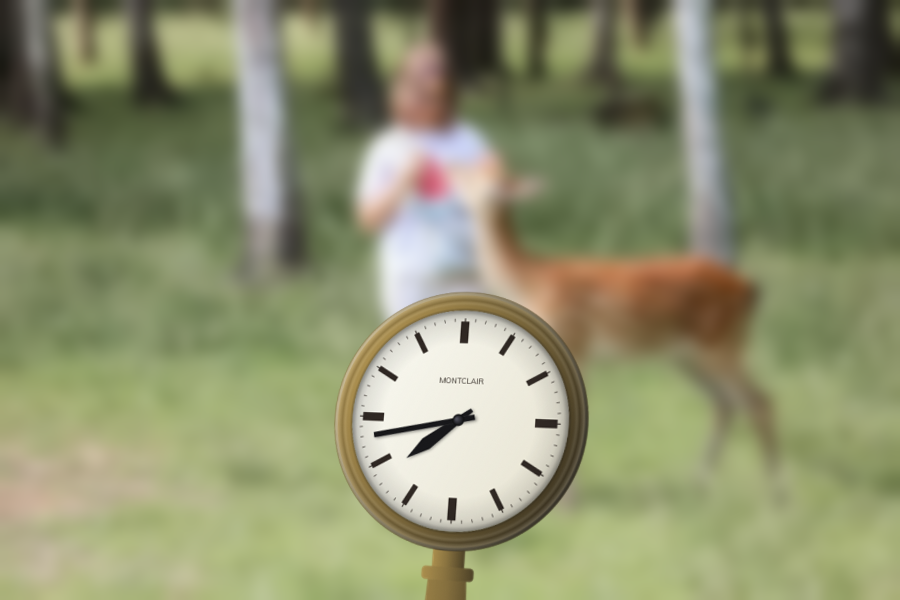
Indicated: 7,43
